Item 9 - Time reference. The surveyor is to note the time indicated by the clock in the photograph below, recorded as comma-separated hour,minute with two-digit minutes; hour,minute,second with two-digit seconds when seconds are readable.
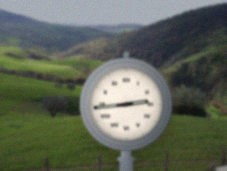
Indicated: 2,44
